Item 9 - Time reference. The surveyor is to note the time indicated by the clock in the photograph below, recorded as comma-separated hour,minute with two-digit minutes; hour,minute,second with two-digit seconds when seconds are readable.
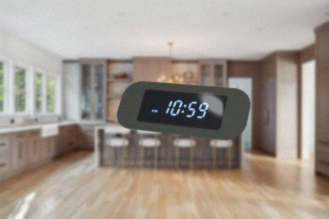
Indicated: 10,59
